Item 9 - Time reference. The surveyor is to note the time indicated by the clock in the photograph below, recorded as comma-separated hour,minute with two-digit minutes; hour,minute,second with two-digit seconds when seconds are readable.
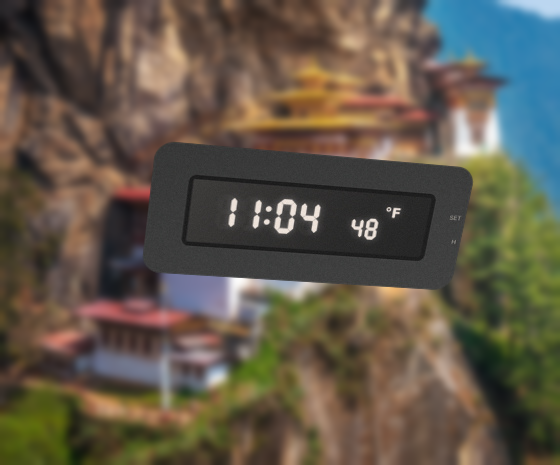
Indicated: 11,04
